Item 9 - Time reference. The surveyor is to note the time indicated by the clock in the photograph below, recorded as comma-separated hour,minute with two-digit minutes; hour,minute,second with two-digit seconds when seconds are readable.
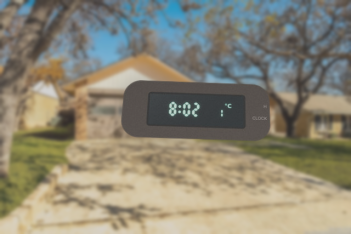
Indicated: 8,02
